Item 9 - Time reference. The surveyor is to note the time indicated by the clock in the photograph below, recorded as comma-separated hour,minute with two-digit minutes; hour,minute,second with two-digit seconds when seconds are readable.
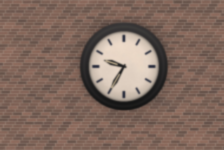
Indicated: 9,35
